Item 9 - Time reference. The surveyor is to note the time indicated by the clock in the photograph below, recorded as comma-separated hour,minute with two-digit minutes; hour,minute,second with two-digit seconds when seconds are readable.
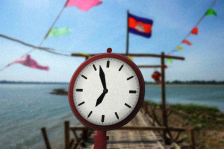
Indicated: 6,57
